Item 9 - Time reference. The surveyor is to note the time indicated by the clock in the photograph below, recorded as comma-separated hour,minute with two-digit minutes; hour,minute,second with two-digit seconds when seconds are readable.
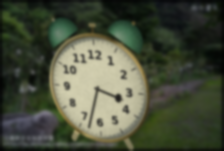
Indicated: 3,33
